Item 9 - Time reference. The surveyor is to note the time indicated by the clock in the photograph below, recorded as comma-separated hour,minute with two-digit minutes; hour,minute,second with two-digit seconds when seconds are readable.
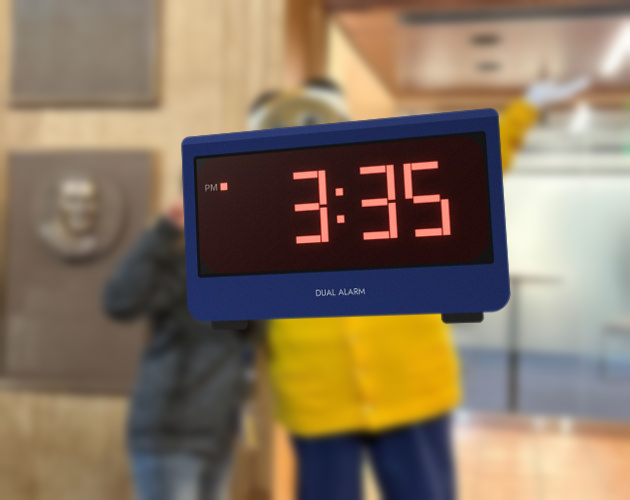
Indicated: 3,35
